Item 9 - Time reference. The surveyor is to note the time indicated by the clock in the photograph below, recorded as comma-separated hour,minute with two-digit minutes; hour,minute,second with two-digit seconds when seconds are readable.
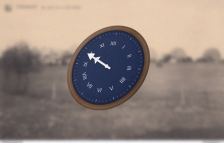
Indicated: 9,49
